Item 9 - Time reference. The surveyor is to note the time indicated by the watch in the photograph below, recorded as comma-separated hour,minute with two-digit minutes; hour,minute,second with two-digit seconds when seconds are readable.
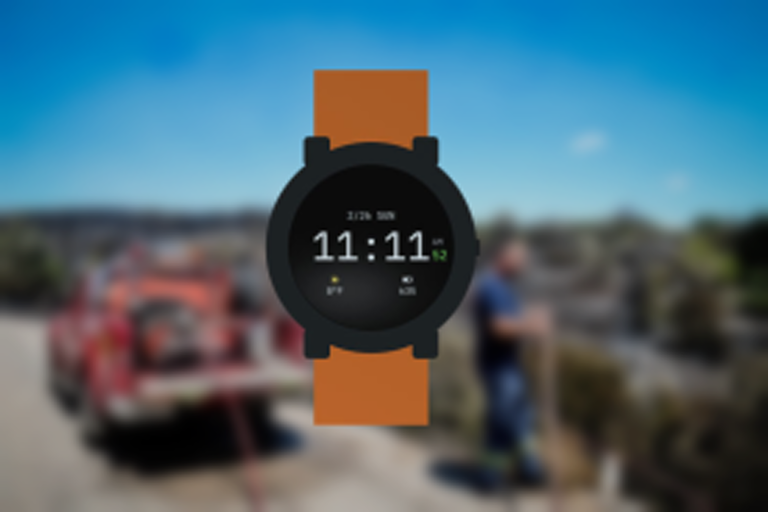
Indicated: 11,11
